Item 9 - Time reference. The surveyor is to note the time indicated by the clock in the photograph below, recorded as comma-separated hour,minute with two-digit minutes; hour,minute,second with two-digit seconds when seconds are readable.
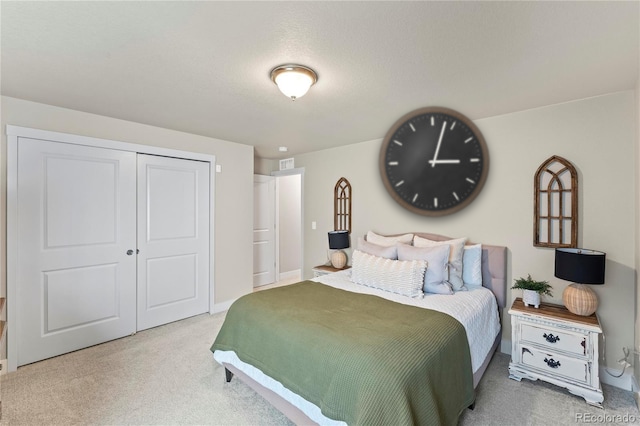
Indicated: 3,03
